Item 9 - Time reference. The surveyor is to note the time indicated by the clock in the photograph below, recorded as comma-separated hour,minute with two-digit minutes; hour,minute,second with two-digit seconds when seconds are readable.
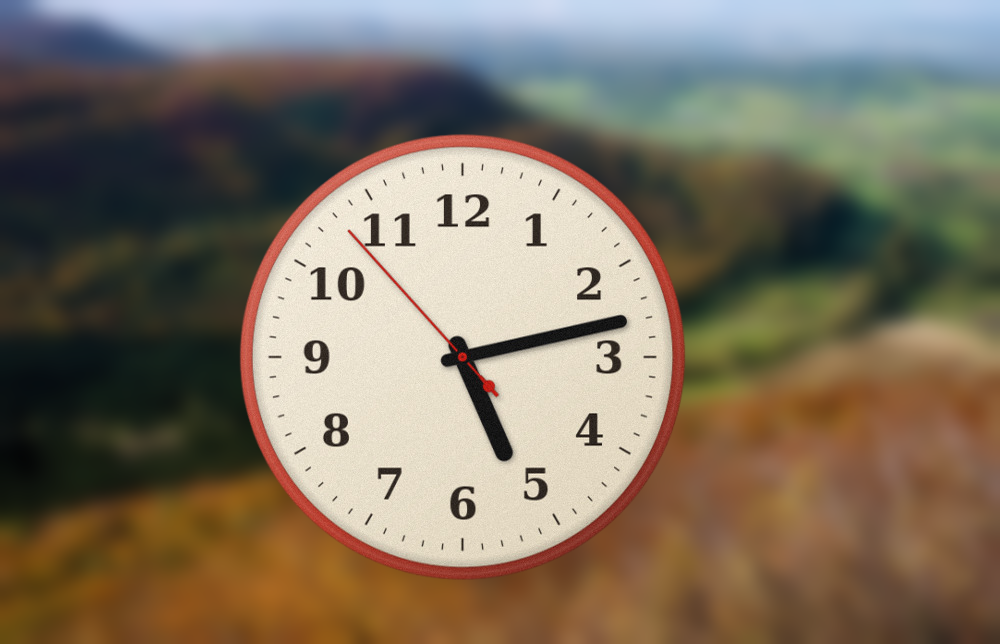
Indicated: 5,12,53
